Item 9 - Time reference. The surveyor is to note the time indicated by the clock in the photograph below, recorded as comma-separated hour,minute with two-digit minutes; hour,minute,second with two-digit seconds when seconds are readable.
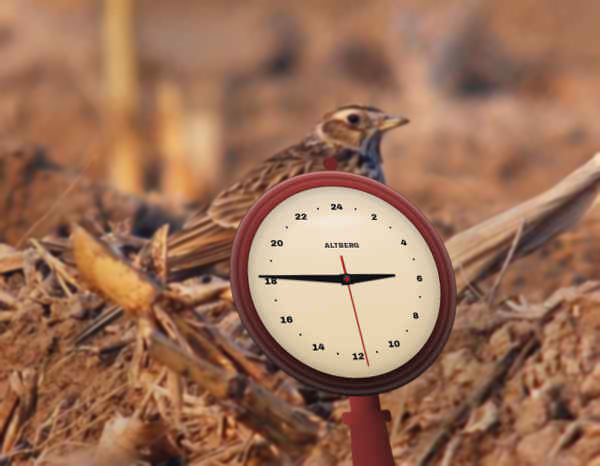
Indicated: 5,45,29
